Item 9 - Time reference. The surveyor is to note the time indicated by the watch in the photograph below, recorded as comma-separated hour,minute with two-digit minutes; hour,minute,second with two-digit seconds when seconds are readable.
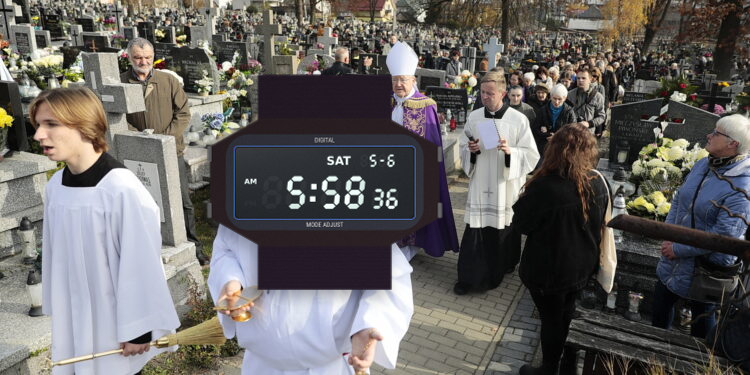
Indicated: 5,58,36
